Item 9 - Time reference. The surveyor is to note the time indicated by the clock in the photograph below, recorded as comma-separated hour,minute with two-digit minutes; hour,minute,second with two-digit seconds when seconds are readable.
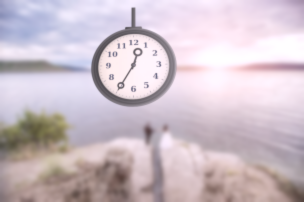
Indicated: 12,35
